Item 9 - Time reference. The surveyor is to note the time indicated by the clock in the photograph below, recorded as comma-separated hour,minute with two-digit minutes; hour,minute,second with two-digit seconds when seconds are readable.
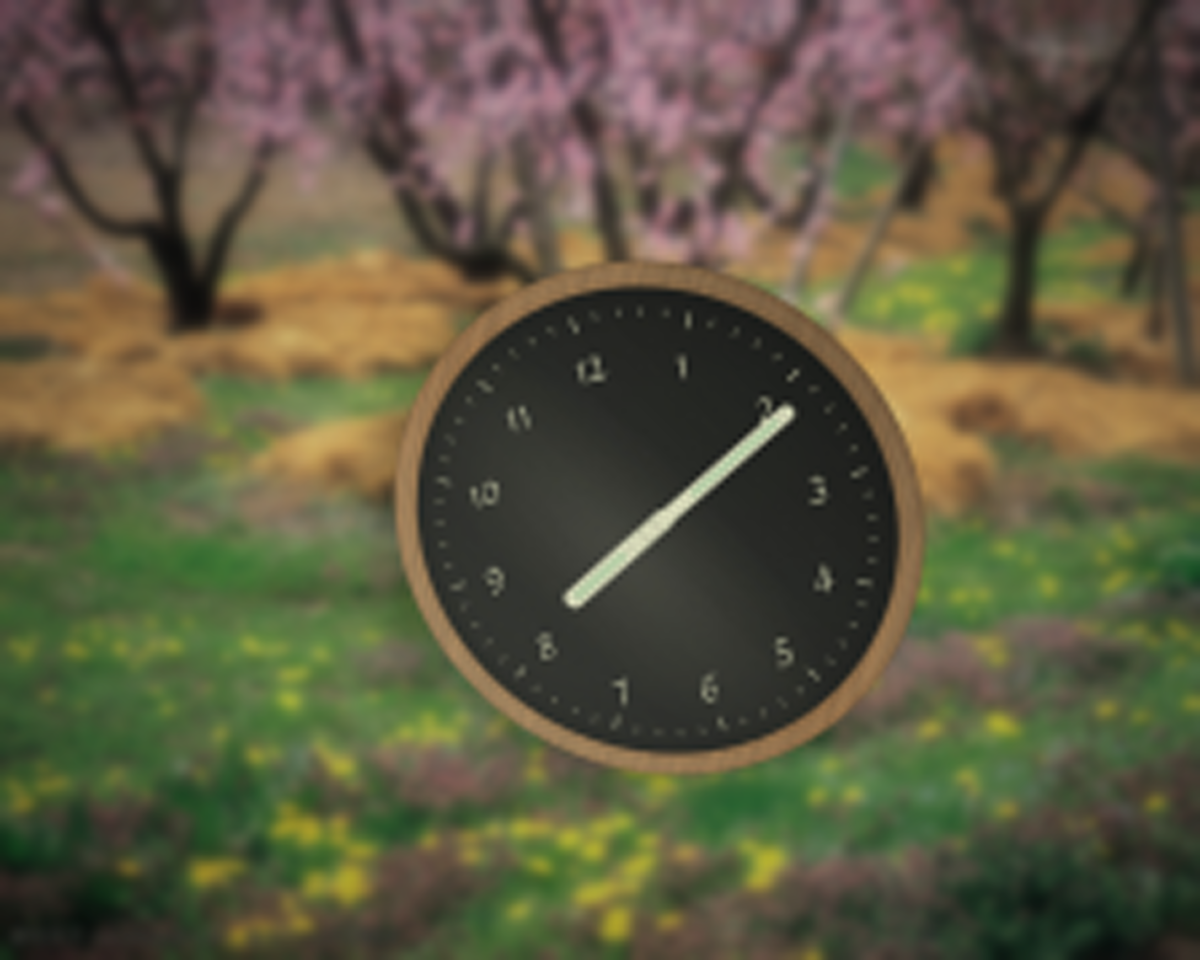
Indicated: 8,11
